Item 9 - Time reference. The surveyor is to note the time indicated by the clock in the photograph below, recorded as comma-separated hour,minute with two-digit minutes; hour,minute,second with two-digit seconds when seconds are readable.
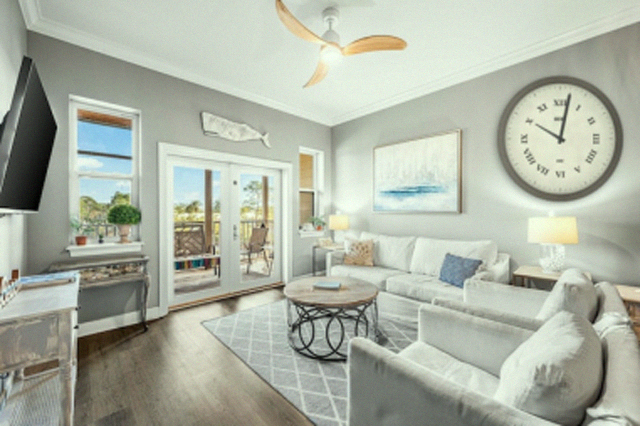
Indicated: 10,02
